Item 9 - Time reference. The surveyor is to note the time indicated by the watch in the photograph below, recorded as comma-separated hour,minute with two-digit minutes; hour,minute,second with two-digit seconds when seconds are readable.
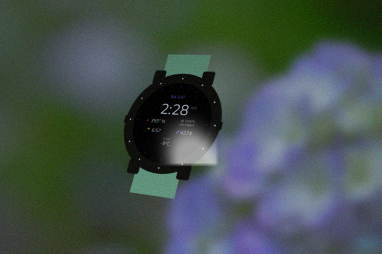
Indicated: 2,28
